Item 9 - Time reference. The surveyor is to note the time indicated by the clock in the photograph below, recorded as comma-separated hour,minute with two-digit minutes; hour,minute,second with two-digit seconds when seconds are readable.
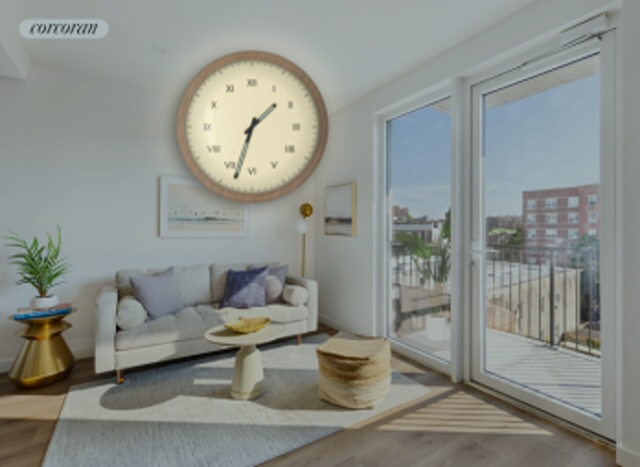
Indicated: 1,33
